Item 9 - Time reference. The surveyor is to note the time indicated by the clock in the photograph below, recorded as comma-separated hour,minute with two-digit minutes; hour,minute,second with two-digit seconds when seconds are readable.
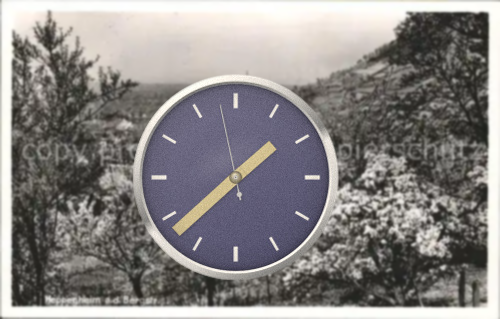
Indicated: 1,37,58
